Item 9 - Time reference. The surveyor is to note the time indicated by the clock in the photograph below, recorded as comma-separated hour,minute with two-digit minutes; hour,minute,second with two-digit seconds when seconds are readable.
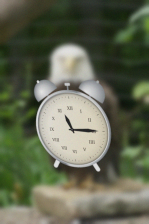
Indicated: 11,15
